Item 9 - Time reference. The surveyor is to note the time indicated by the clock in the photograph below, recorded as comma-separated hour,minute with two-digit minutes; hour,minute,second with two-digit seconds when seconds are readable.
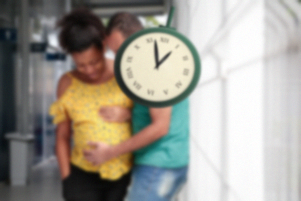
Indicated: 12,57
